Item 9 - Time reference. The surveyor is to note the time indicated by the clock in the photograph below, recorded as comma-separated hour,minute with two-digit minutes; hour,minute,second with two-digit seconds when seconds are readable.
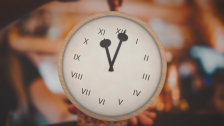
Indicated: 11,01
